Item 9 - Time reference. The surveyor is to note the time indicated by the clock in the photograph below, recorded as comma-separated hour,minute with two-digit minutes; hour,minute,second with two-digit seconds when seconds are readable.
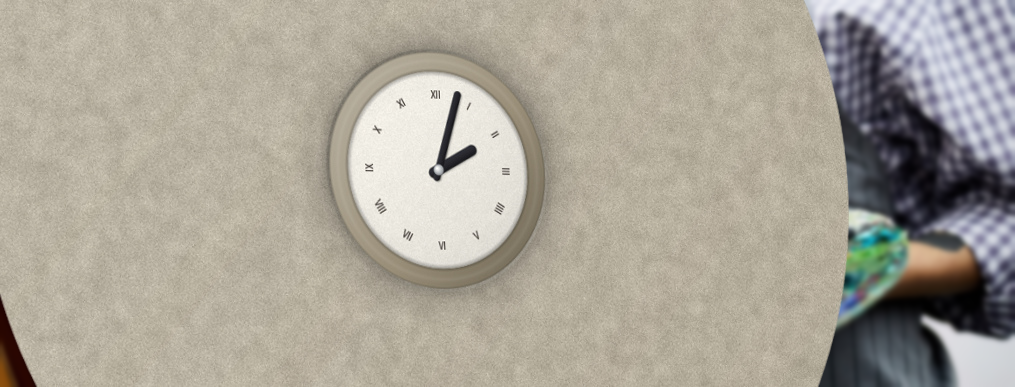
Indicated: 2,03
